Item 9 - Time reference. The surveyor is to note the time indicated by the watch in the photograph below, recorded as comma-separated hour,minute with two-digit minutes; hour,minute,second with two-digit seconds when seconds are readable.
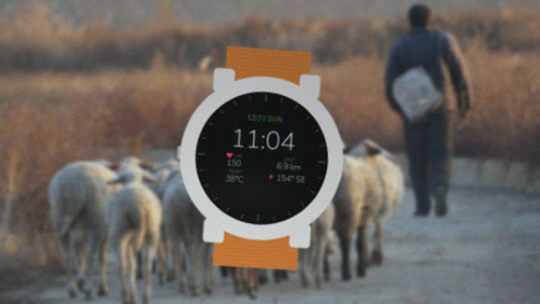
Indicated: 11,04
